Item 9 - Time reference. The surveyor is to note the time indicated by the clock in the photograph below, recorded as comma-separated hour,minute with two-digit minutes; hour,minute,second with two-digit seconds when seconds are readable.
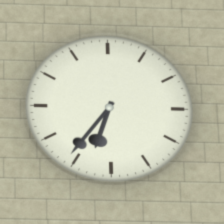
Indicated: 6,36
